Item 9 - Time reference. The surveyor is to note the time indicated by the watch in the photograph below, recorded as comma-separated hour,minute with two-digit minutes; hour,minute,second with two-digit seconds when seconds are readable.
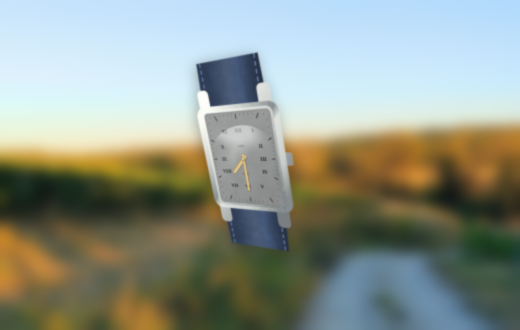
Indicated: 7,30
